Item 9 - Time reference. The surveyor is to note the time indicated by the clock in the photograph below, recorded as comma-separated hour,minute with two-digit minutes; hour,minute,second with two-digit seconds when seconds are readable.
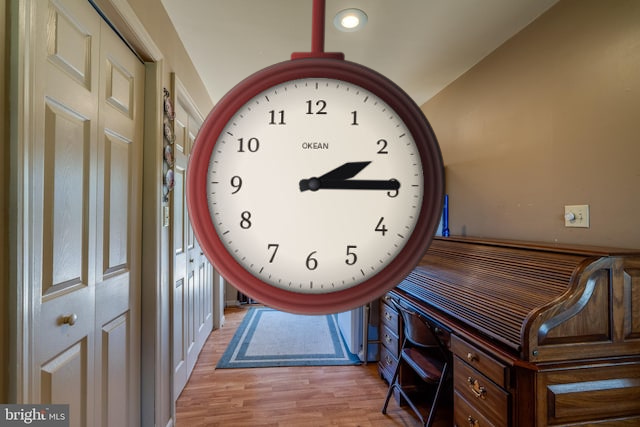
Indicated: 2,15
